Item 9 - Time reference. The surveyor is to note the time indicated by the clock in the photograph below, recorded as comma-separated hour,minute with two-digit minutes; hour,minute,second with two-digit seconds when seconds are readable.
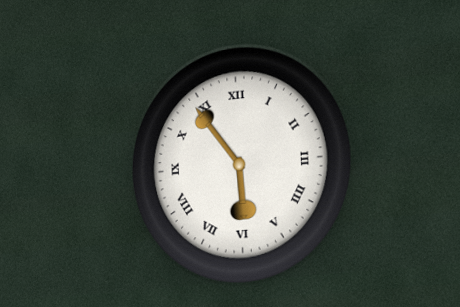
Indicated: 5,54
